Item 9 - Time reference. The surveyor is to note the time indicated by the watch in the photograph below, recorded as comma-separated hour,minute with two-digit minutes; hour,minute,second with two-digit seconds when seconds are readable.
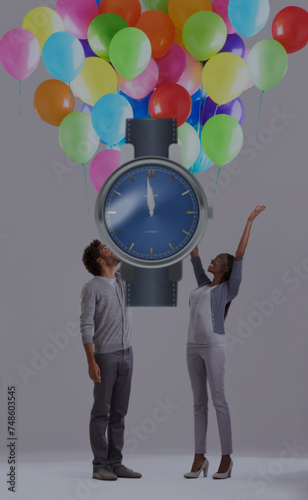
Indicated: 11,59
